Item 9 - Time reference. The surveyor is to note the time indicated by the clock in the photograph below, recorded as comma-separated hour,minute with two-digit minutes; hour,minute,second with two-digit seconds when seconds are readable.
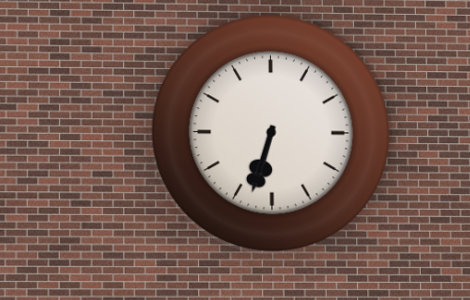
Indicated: 6,33
